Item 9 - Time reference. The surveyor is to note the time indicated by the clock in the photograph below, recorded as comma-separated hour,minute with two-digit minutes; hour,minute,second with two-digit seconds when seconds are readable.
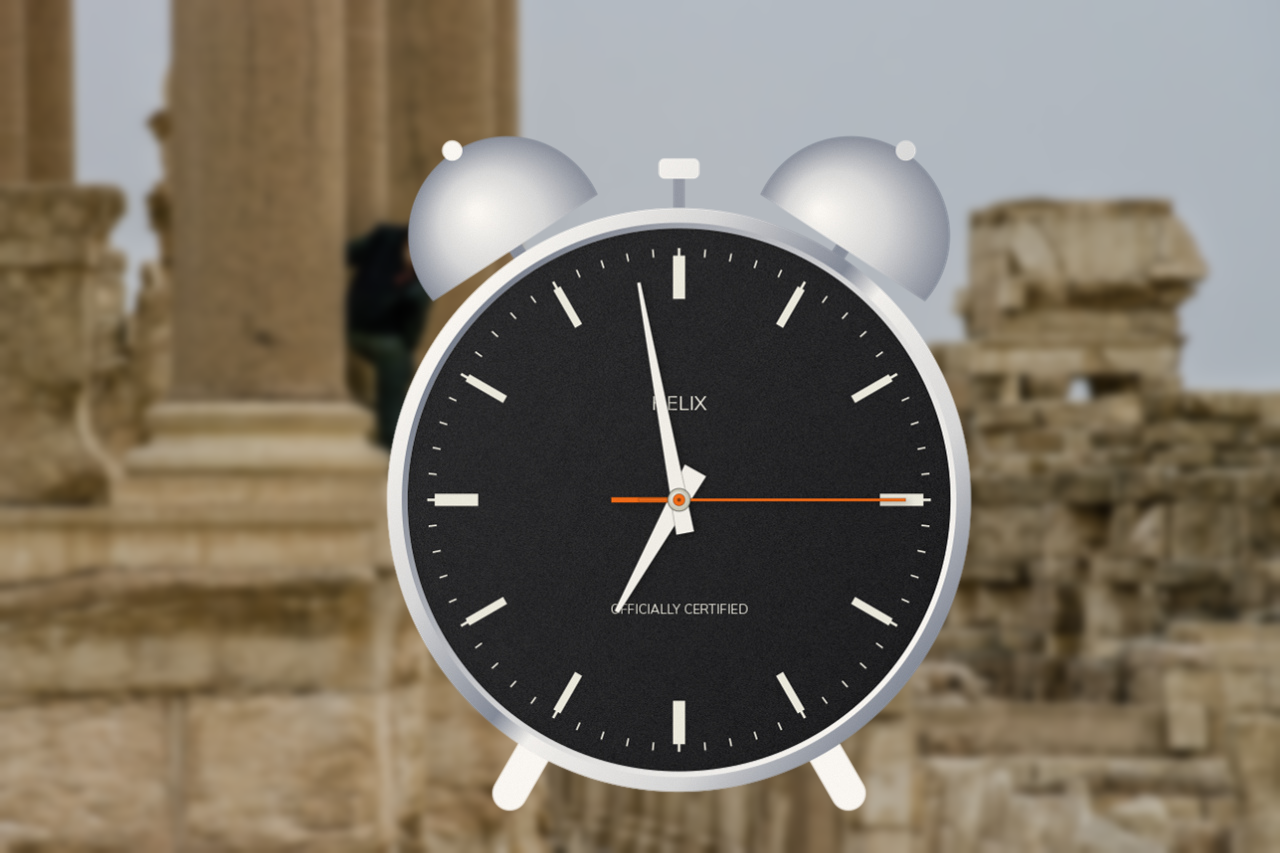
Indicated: 6,58,15
